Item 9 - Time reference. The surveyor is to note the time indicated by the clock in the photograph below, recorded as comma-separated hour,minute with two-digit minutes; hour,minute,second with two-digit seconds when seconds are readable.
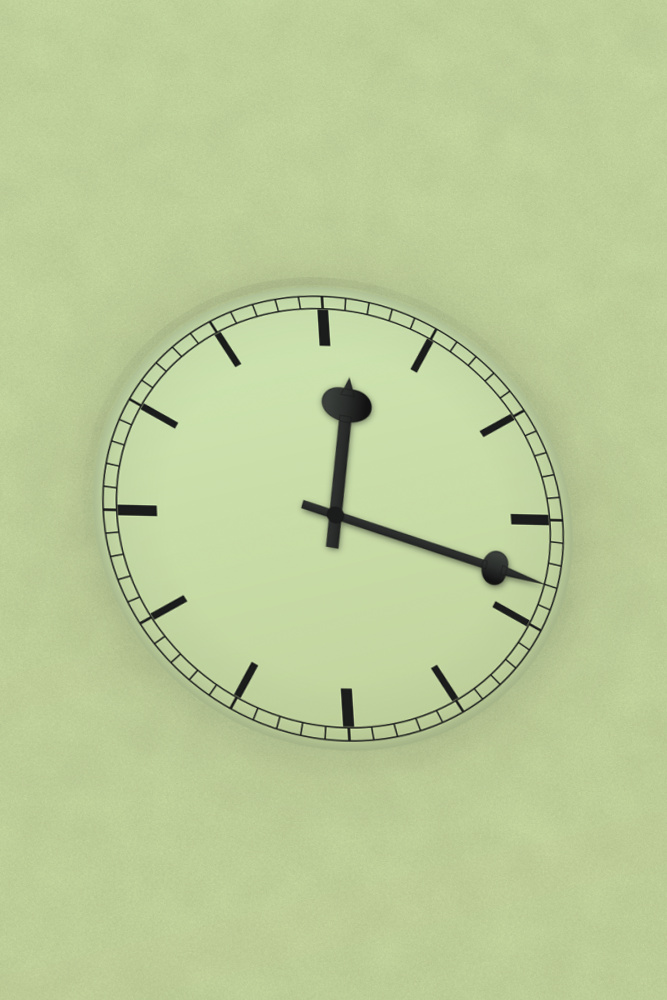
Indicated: 12,18
